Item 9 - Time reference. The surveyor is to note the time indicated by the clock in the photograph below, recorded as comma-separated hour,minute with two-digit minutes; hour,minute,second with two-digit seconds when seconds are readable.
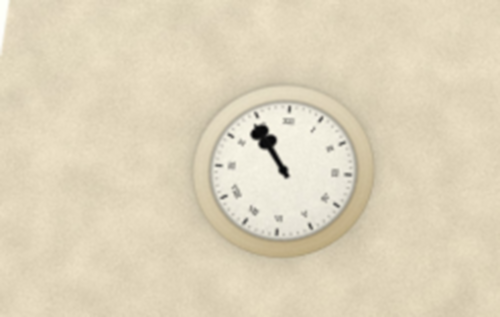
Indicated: 10,54
